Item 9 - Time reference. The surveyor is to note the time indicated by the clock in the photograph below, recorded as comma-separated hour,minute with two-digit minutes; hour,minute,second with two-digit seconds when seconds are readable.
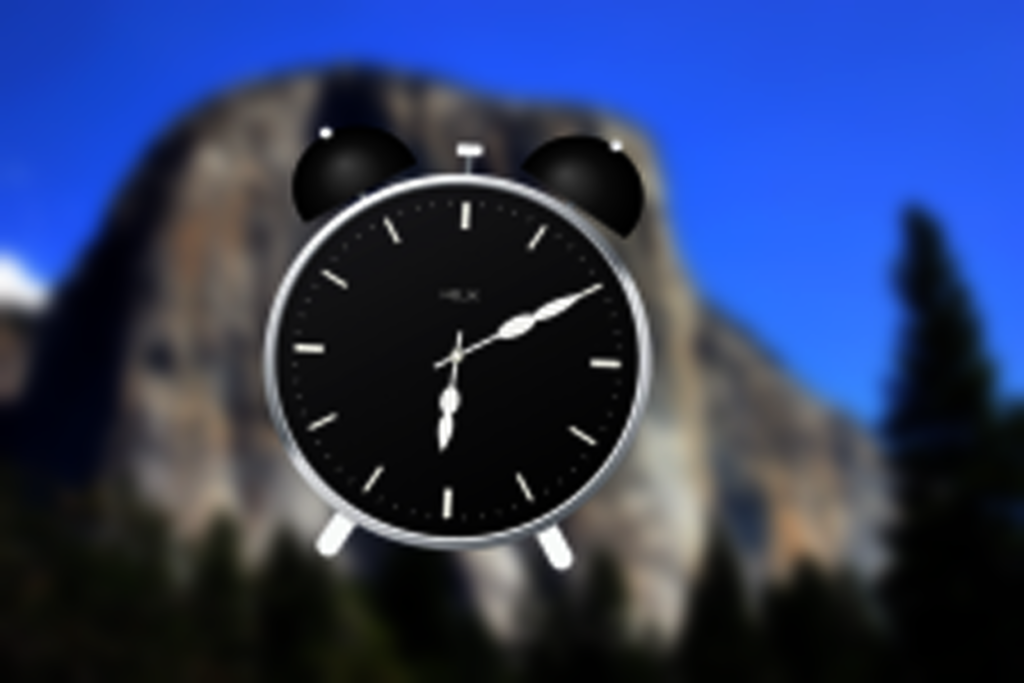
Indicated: 6,10
